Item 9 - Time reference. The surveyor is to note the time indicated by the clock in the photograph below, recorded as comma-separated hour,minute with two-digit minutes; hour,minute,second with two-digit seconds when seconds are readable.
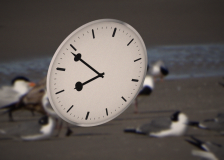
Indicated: 7,49
